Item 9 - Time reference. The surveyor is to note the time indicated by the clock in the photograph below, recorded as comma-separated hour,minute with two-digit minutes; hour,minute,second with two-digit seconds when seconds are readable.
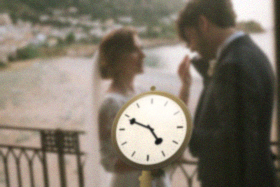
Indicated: 4,49
